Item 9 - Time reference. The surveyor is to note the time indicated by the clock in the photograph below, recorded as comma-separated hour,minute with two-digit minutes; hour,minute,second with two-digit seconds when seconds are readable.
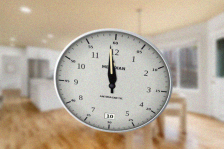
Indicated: 11,59
